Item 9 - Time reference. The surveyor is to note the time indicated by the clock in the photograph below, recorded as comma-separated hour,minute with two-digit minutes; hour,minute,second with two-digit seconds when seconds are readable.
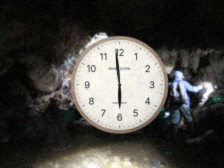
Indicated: 5,59
